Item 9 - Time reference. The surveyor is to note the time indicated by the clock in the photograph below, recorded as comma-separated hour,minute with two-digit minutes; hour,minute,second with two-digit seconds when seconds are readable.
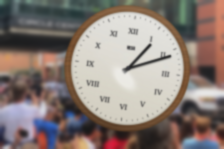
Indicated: 1,11
